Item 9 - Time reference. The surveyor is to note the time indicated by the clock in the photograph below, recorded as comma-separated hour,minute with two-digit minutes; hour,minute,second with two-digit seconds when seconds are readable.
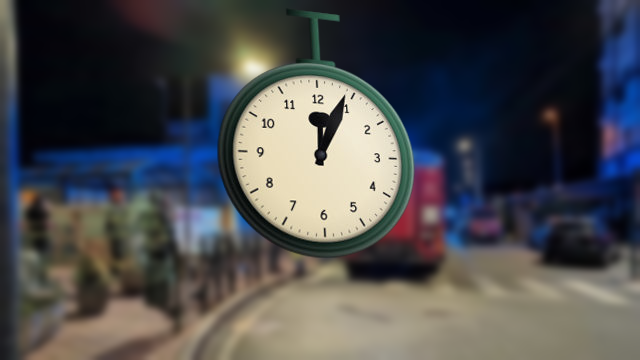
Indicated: 12,04
